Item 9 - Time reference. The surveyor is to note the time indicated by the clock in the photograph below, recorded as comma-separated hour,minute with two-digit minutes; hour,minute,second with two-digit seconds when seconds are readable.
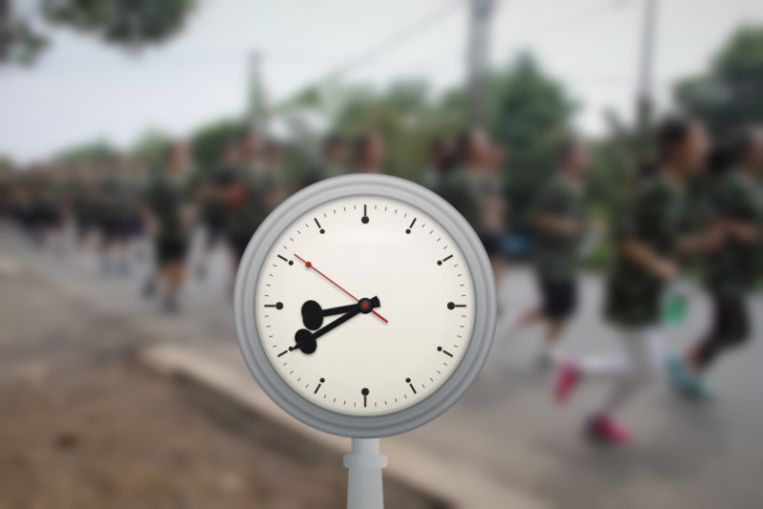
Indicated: 8,39,51
